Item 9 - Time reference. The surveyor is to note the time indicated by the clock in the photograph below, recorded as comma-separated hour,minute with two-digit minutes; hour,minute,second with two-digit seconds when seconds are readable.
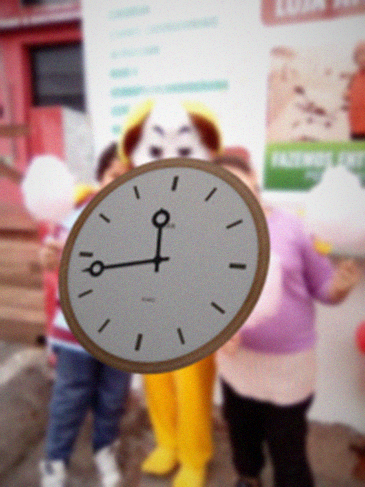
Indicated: 11,43
